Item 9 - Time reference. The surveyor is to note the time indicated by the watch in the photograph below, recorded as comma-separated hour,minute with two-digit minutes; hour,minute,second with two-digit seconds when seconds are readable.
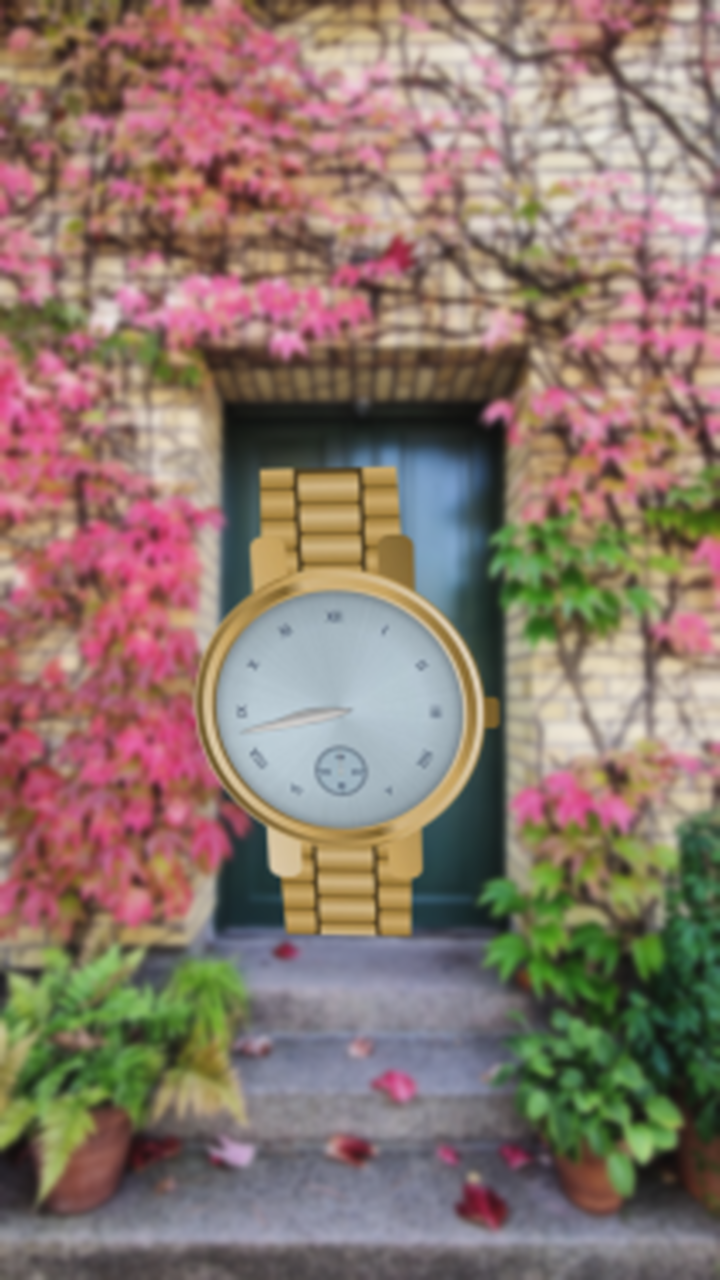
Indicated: 8,43
